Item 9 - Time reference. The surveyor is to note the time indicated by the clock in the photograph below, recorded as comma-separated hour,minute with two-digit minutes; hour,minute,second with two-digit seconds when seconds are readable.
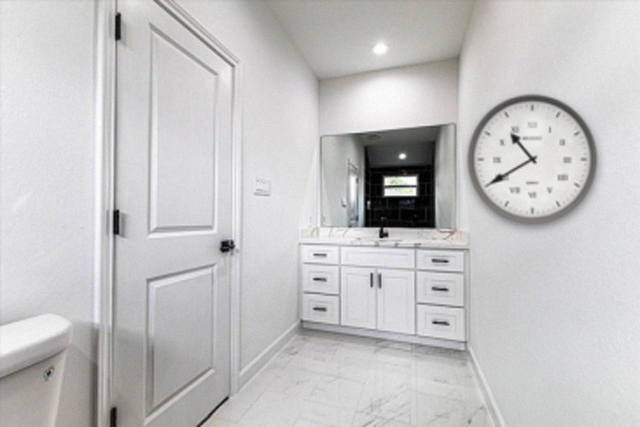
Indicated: 10,40
